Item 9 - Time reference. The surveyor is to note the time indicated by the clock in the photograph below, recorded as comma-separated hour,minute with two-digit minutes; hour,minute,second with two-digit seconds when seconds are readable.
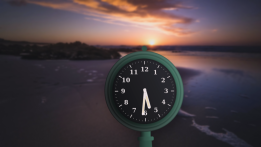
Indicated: 5,31
